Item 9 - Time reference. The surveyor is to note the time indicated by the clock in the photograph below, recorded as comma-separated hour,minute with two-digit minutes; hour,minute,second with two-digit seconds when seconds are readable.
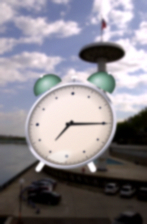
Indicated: 7,15
